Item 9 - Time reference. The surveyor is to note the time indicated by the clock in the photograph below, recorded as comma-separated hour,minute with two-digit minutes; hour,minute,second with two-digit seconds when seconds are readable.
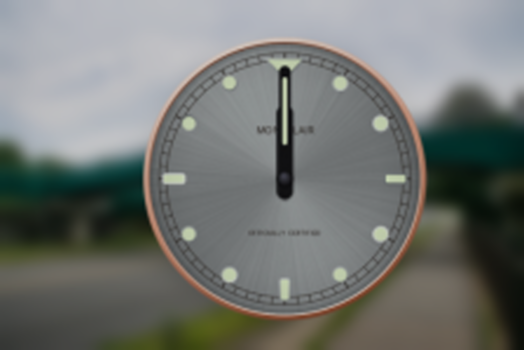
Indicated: 12,00
